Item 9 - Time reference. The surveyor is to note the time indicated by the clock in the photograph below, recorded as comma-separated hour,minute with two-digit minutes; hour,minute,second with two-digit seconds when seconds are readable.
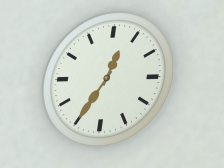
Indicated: 12,35
